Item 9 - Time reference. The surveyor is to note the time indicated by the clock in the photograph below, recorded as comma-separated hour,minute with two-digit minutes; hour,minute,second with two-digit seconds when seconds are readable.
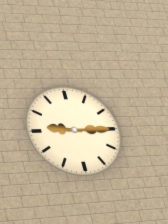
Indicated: 9,15
